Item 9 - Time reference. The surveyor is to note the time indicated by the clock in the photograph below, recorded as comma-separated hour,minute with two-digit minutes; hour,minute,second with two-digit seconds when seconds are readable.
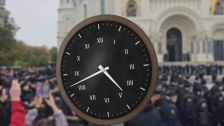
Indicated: 4,42
